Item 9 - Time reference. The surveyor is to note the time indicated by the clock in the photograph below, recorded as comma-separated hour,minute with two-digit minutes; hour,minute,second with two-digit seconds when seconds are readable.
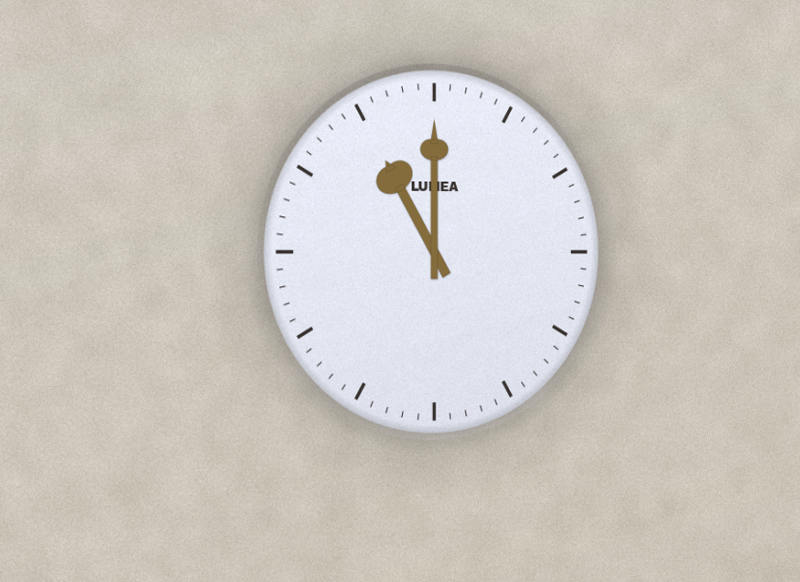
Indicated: 11,00
